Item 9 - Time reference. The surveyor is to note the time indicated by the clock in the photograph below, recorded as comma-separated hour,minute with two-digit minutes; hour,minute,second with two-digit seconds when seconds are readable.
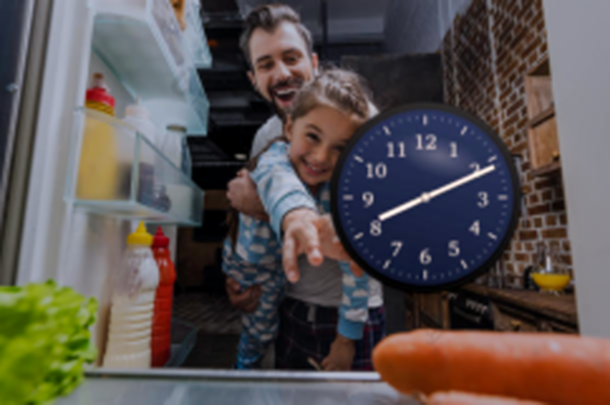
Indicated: 8,11
